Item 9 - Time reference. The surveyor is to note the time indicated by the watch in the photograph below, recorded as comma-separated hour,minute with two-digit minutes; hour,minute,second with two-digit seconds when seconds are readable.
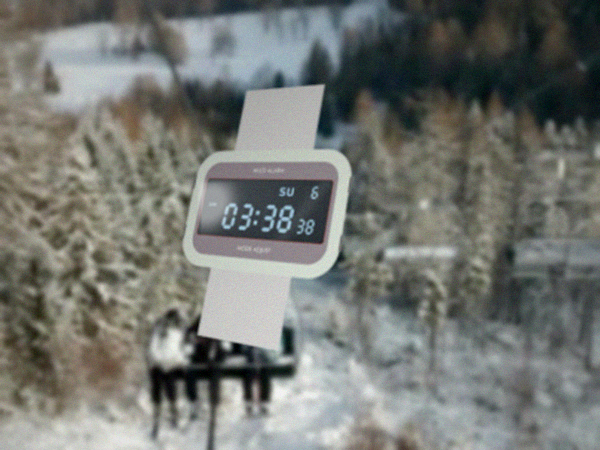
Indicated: 3,38,38
